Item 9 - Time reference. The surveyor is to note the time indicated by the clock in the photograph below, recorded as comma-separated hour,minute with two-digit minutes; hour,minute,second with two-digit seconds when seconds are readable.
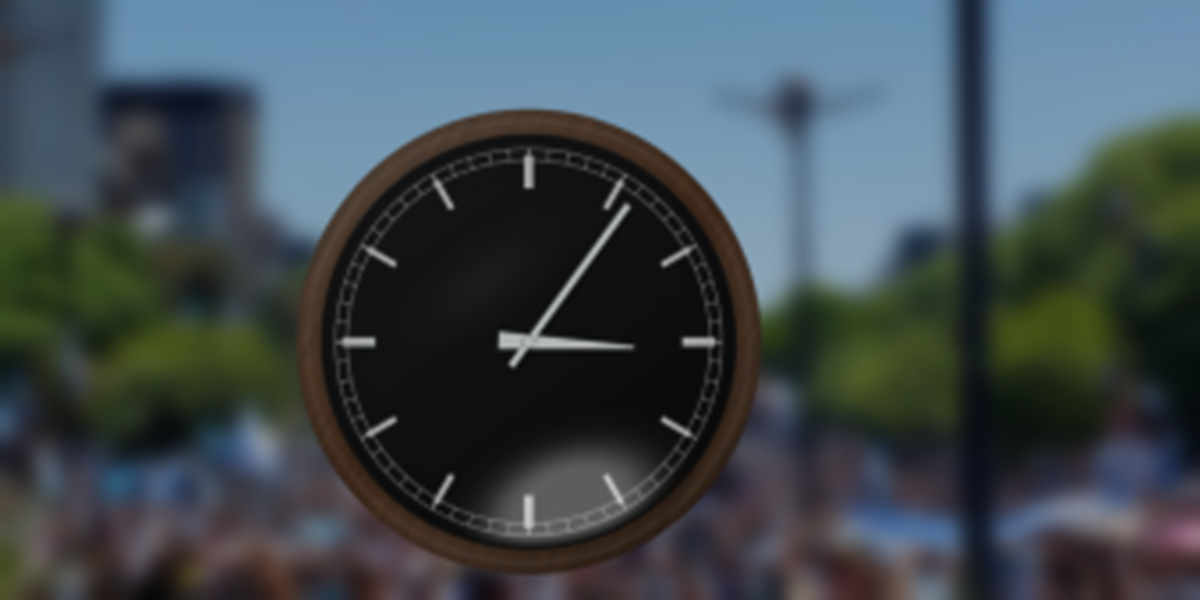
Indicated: 3,06
